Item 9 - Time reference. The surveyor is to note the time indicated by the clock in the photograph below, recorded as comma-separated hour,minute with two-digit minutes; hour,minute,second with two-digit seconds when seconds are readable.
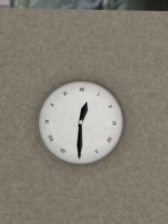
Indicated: 12,30
